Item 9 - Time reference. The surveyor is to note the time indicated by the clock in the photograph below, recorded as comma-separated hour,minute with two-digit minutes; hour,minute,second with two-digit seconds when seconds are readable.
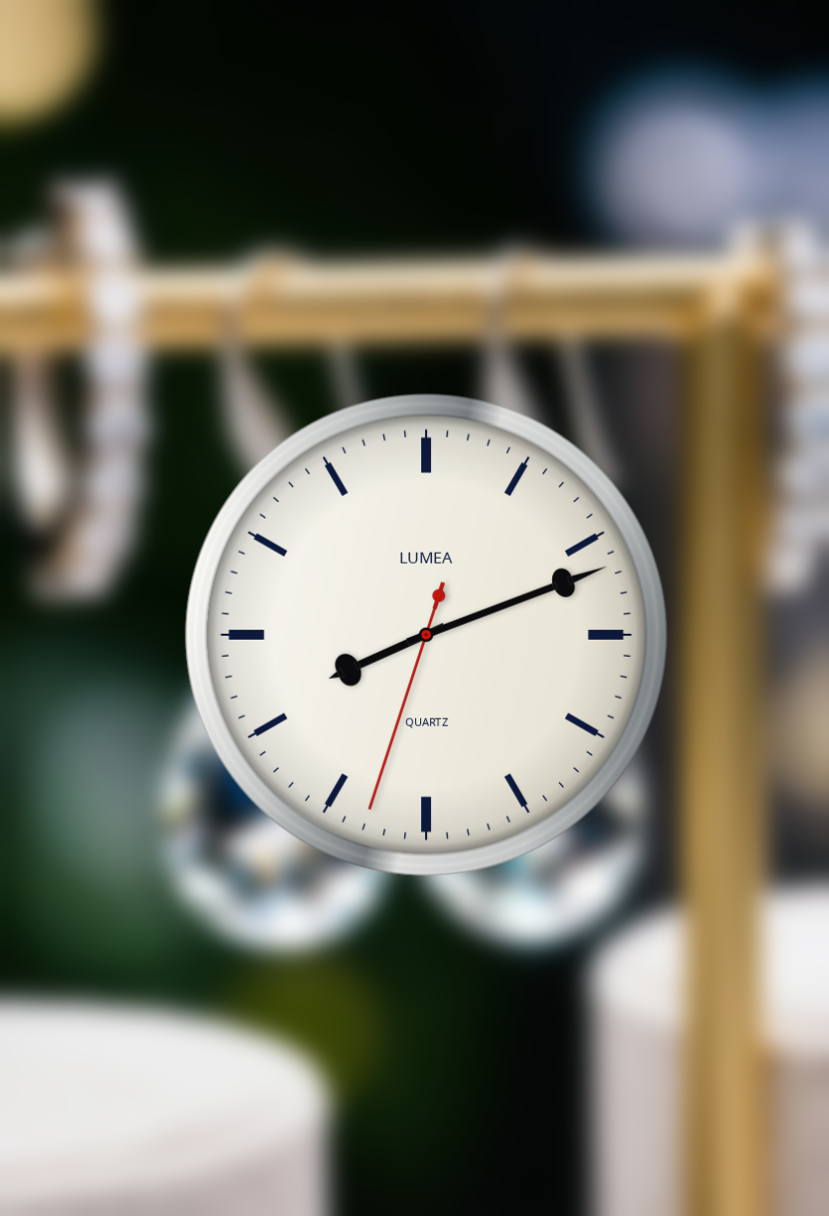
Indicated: 8,11,33
